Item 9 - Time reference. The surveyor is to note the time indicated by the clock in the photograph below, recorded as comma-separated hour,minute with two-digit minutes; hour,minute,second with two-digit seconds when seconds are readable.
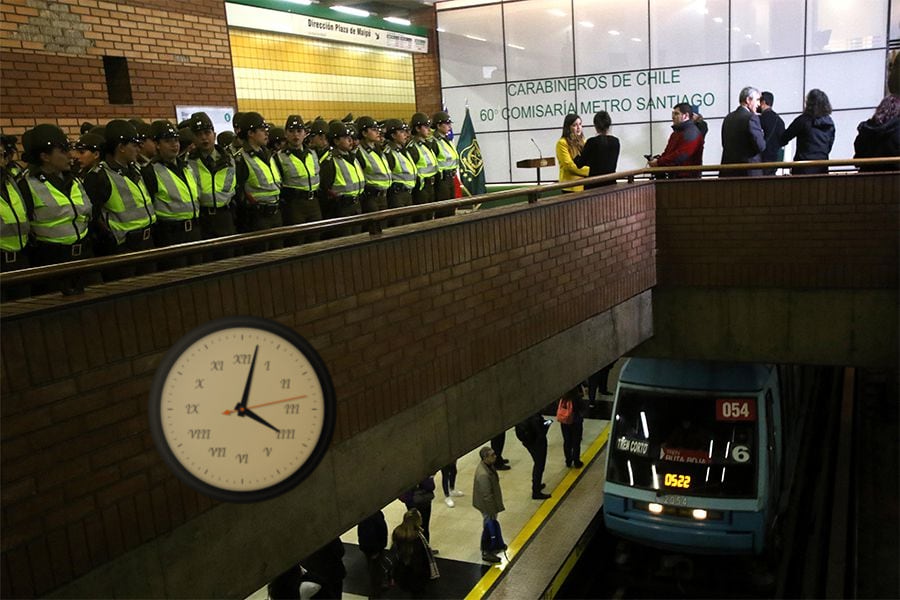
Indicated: 4,02,13
